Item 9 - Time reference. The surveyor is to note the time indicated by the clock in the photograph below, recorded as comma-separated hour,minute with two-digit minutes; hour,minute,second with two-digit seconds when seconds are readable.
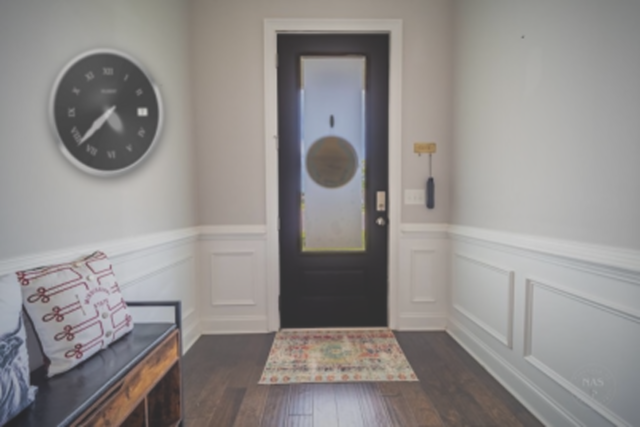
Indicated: 7,38
